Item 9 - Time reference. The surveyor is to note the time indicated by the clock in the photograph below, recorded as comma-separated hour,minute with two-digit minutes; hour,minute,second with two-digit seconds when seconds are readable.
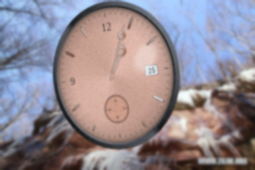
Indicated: 1,04
